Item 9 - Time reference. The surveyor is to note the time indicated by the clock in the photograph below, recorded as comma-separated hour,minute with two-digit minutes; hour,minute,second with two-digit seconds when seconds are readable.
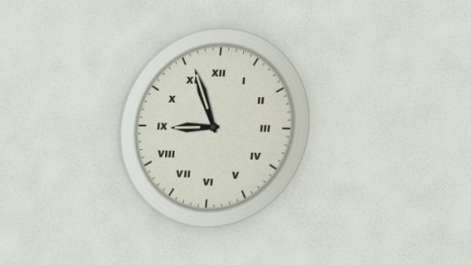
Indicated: 8,56
